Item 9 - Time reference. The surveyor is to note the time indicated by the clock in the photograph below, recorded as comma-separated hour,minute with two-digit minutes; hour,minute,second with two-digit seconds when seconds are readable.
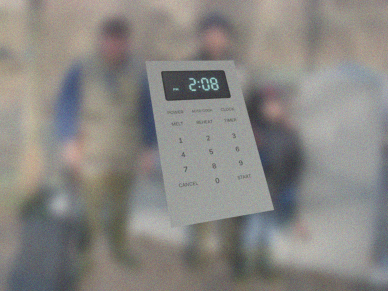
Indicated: 2,08
